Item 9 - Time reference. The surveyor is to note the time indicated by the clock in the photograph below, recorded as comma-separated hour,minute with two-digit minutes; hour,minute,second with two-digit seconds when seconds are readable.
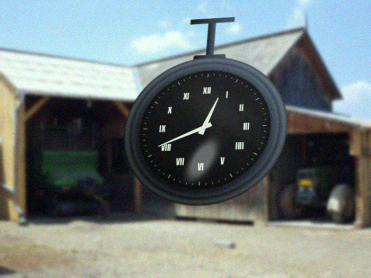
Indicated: 12,41
